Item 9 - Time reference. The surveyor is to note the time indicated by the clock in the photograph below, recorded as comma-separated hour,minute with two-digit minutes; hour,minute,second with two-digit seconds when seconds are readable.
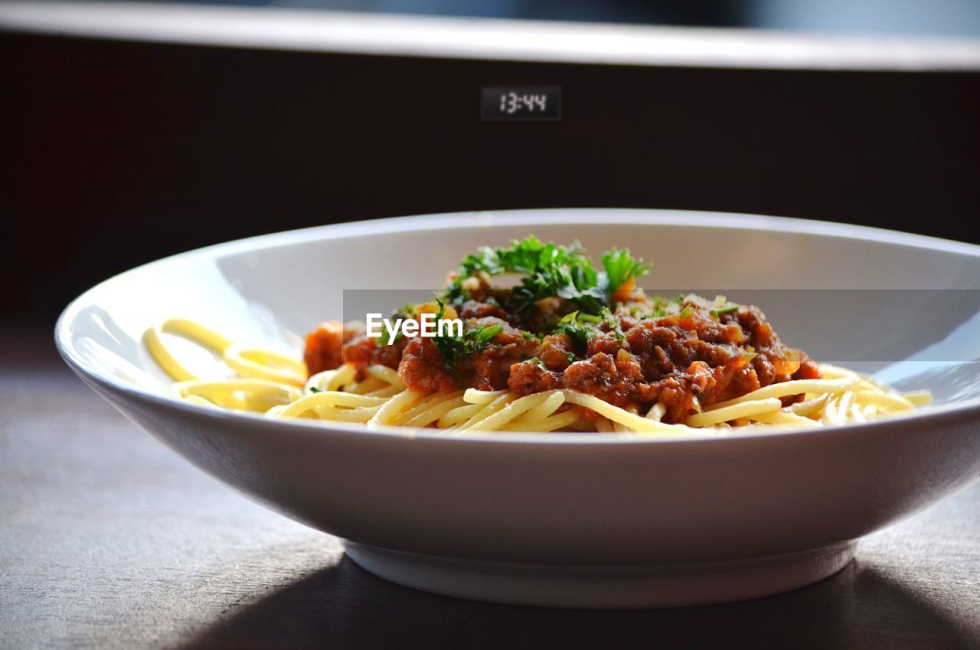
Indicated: 13,44
